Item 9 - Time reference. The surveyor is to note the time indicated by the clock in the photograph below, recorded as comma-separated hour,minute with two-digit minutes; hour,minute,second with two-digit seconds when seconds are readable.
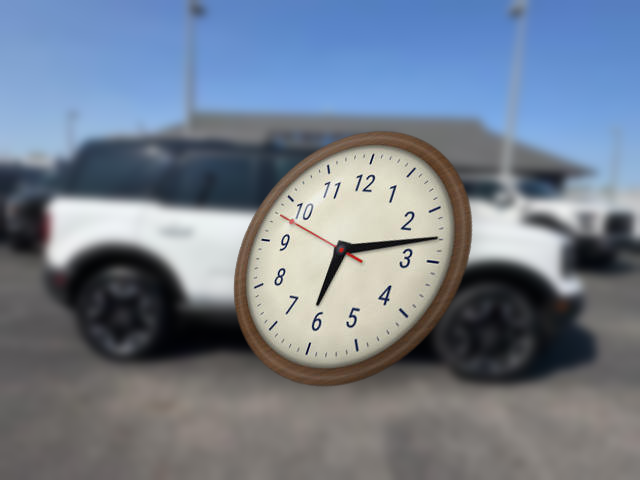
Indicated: 6,12,48
